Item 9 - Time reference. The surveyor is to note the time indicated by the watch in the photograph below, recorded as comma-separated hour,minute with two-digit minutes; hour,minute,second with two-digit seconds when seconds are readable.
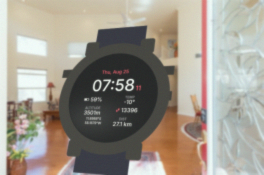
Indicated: 7,58
